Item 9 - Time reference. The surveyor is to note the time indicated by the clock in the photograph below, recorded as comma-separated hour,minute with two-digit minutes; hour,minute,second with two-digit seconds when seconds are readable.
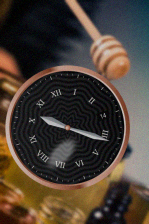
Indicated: 10,21
